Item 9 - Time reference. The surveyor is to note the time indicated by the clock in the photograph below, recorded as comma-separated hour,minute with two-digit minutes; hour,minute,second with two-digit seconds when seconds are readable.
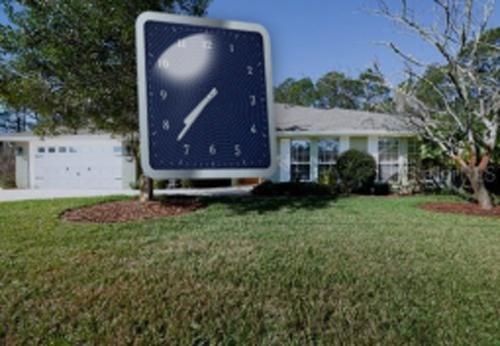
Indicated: 7,37
